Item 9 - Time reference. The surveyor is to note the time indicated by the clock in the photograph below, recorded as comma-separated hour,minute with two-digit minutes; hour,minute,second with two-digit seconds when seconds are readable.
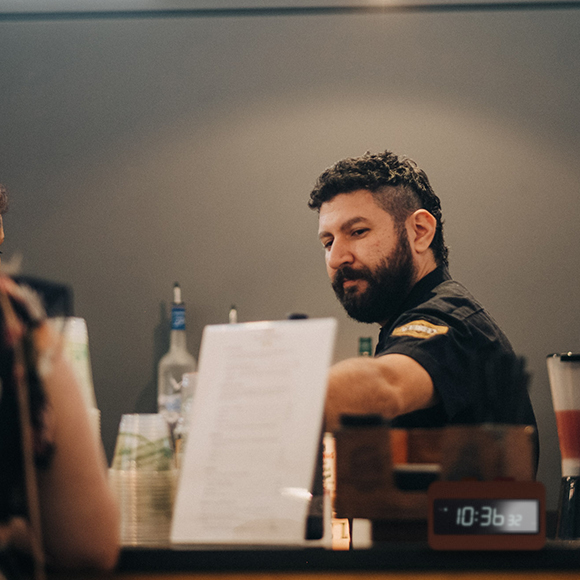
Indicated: 10,36
